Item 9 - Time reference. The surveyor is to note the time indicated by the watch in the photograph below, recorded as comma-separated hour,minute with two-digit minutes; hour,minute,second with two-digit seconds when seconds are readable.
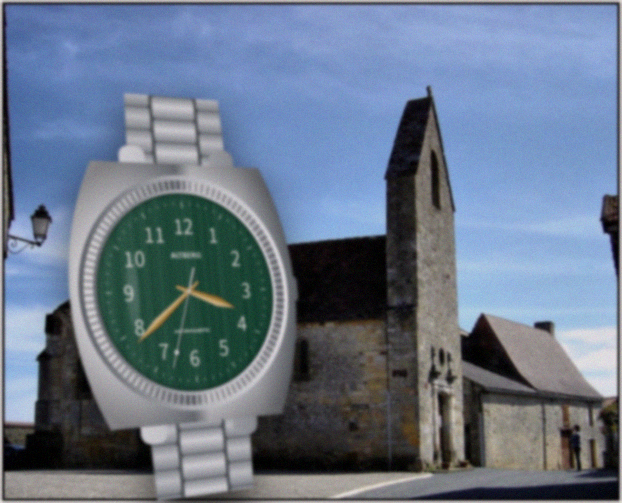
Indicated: 3,38,33
